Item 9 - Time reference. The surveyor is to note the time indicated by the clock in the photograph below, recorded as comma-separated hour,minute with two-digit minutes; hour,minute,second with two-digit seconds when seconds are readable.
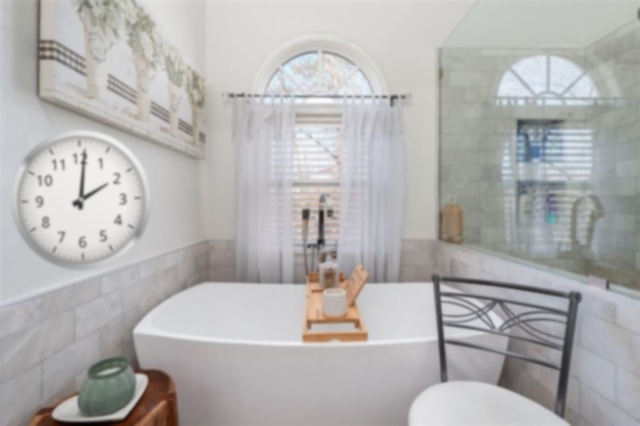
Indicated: 2,01
